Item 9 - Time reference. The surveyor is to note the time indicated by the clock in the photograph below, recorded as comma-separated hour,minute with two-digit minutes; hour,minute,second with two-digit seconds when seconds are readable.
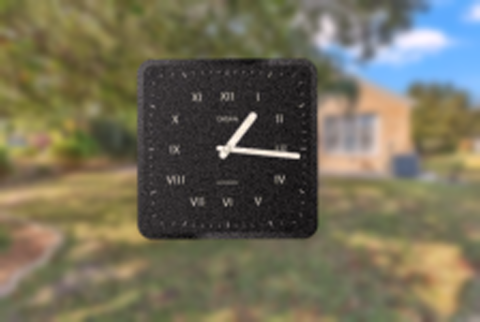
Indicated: 1,16
